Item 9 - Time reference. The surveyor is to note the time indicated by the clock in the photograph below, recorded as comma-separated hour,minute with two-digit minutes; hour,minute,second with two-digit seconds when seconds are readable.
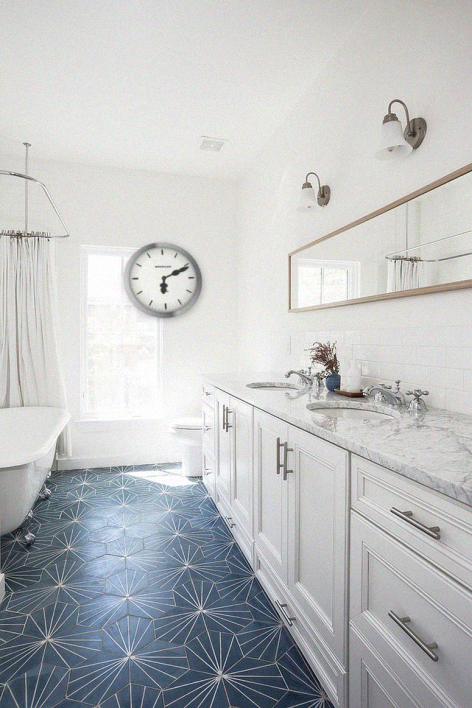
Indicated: 6,11
